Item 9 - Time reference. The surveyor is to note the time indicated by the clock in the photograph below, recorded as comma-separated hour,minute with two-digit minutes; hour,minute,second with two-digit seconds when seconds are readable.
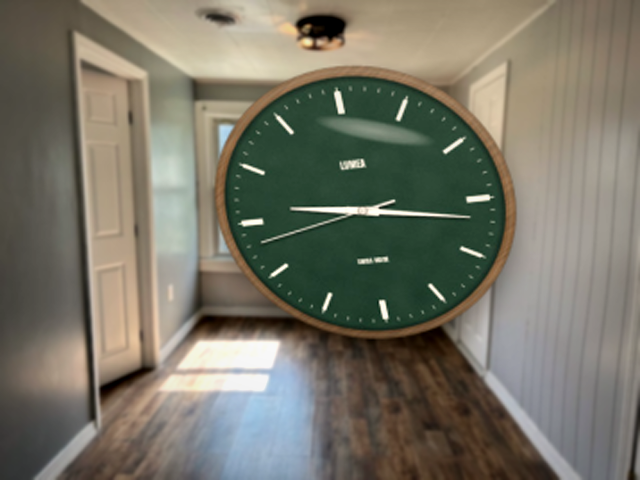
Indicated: 9,16,43
